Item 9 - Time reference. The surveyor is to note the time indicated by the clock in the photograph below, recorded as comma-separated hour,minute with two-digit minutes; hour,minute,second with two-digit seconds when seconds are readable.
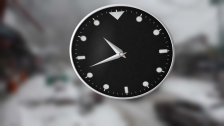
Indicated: 10,42
